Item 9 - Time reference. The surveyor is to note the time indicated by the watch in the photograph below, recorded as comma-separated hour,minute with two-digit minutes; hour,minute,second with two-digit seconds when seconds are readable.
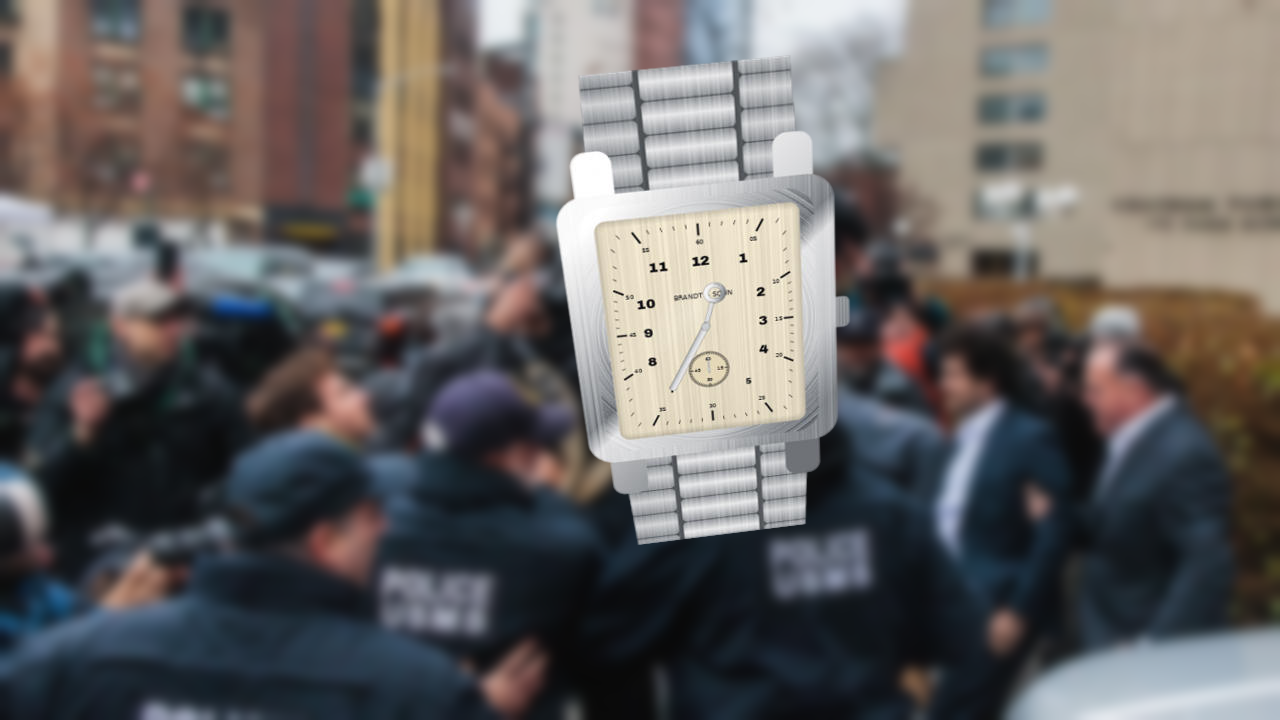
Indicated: 12,35
